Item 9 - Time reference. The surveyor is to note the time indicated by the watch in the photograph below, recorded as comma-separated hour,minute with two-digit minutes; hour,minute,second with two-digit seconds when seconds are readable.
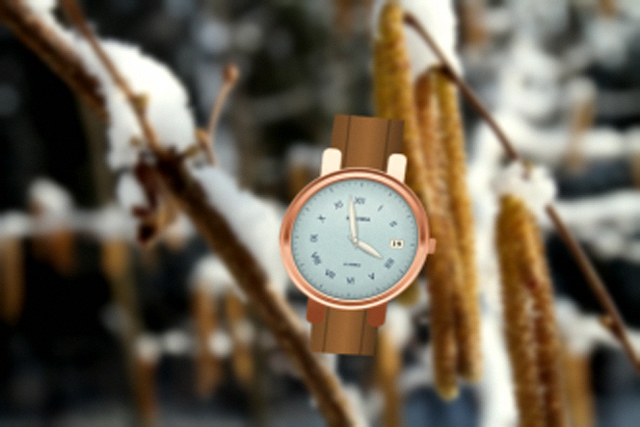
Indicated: 3,58
